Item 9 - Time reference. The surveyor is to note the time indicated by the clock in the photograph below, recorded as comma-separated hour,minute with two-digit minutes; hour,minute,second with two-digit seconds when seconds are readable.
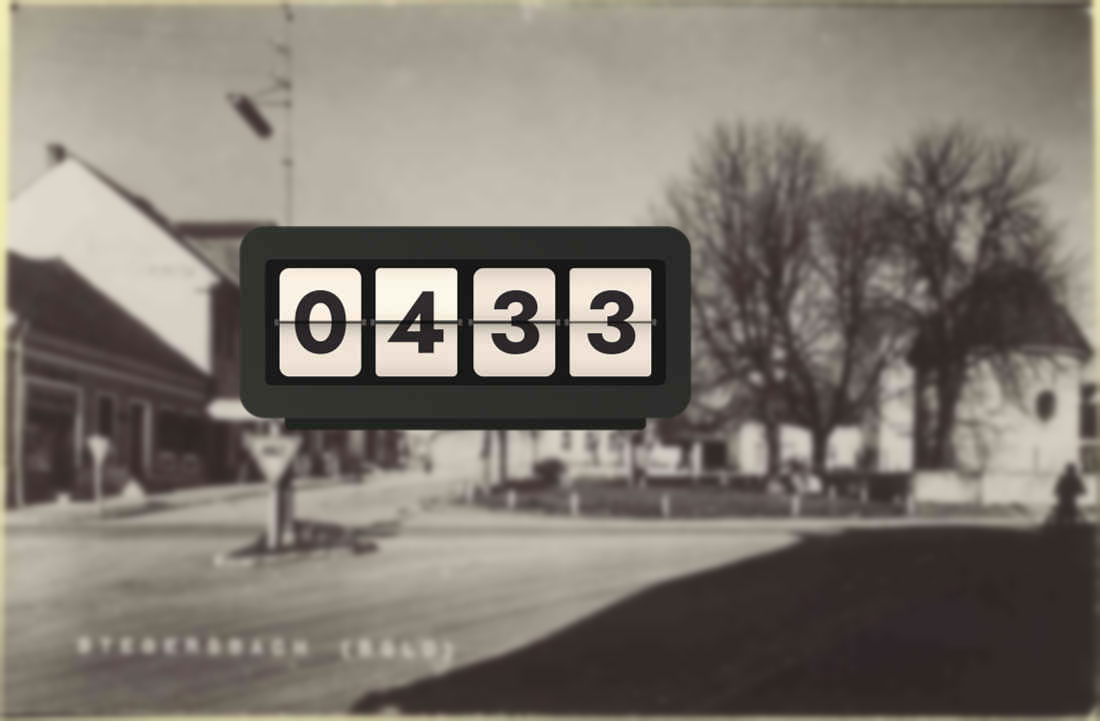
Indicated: 4,33
